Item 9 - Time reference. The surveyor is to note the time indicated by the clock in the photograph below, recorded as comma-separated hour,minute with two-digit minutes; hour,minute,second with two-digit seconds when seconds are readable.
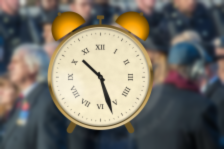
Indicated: 10,27
